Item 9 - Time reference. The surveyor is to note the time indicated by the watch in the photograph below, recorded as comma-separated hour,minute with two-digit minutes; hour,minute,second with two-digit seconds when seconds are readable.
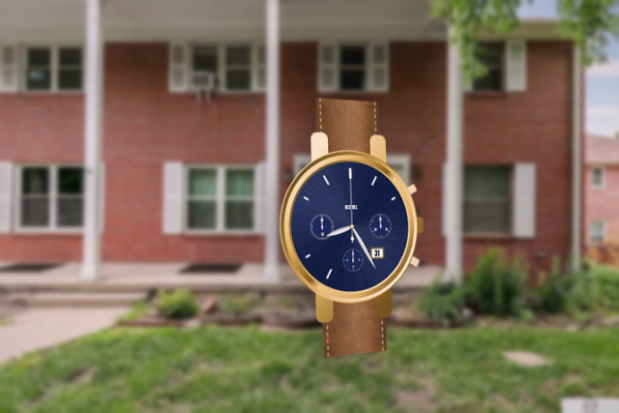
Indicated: 8,25
